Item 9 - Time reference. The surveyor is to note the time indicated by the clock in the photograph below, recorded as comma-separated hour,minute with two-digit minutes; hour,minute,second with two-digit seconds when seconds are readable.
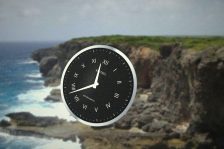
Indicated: 11,38
